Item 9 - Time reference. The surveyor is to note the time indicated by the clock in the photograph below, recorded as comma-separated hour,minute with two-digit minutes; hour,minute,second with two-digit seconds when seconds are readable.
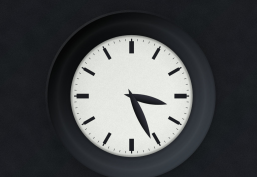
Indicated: 3,26
